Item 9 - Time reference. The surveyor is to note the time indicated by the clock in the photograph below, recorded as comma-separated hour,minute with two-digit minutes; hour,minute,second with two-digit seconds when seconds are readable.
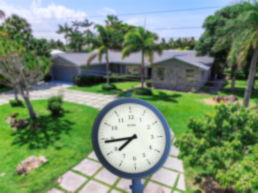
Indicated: 7,44
